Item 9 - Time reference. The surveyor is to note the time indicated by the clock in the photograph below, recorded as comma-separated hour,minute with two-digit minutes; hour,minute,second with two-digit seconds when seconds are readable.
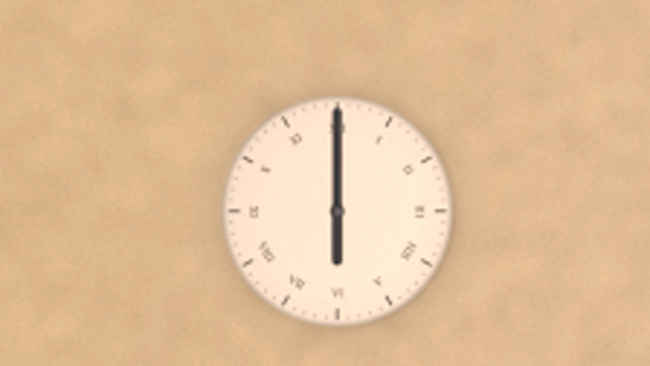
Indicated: 6,00
